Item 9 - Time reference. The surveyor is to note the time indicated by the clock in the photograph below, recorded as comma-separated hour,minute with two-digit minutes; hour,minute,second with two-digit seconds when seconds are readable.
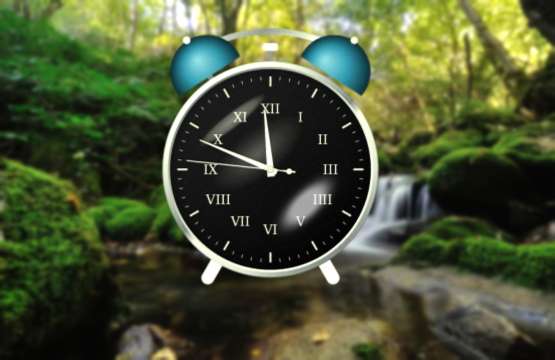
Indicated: 11,48,46
